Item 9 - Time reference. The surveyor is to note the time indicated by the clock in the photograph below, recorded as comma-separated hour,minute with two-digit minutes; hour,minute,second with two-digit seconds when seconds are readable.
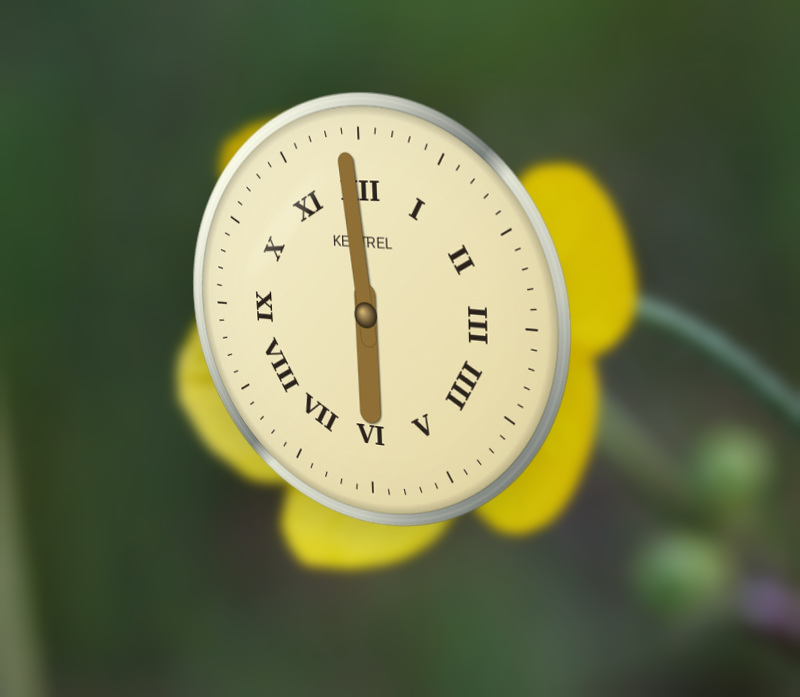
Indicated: 5,59
